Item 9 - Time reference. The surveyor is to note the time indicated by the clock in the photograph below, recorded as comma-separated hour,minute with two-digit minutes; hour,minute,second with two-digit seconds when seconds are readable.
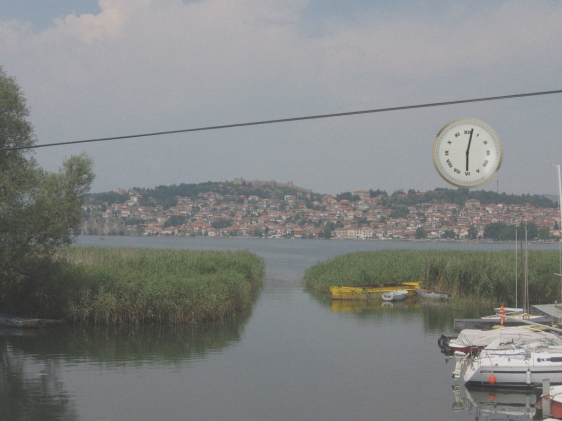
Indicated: 6,02
